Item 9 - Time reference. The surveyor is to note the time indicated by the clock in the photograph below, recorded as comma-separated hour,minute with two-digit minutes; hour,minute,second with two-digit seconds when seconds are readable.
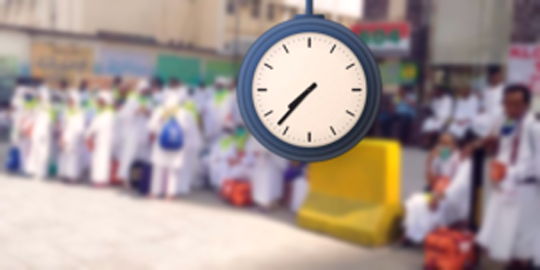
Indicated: 7,37
